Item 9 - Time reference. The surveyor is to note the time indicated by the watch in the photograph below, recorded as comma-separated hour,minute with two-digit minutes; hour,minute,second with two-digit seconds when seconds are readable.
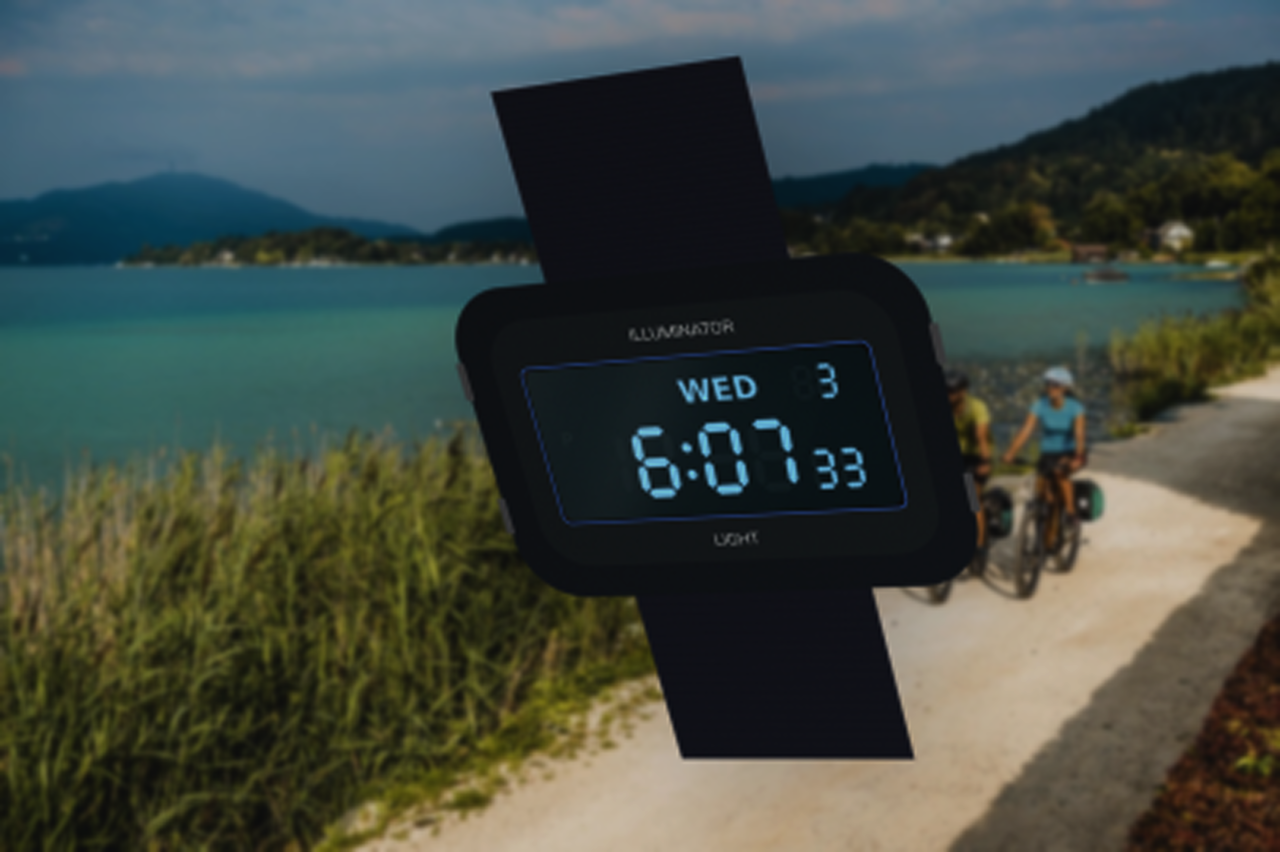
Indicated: 6,07,33
